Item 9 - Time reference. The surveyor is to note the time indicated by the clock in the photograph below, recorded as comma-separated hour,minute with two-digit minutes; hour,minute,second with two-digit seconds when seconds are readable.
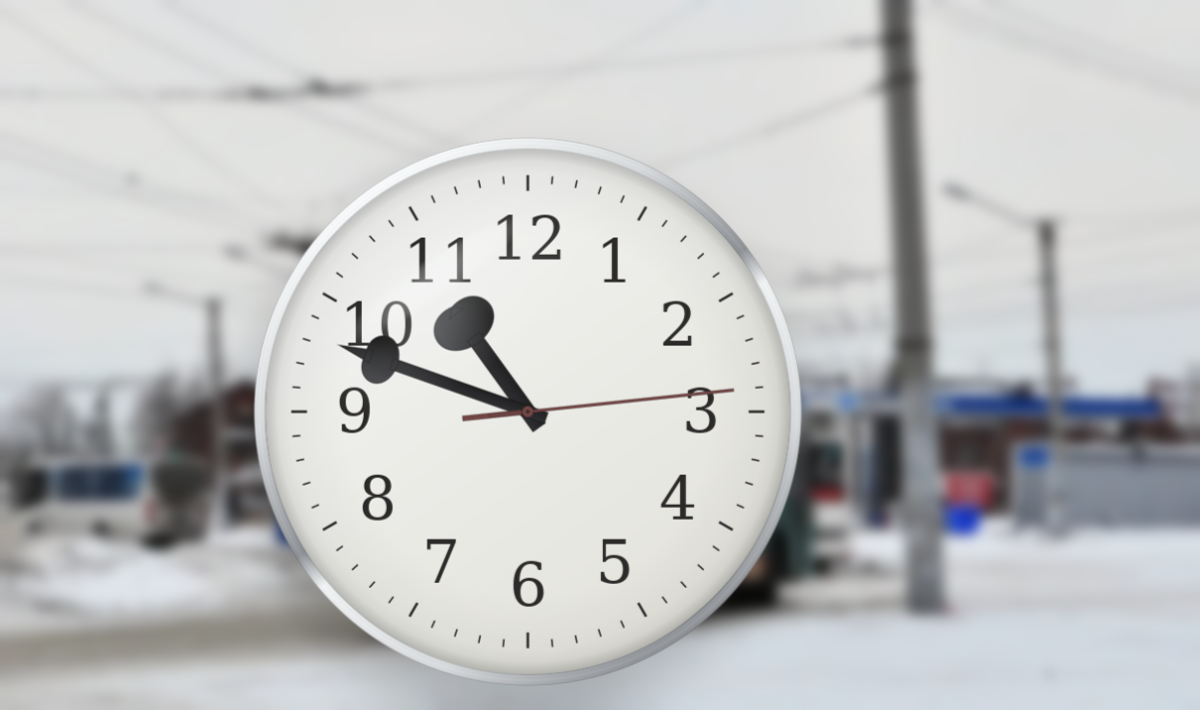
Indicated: 10,48,14
